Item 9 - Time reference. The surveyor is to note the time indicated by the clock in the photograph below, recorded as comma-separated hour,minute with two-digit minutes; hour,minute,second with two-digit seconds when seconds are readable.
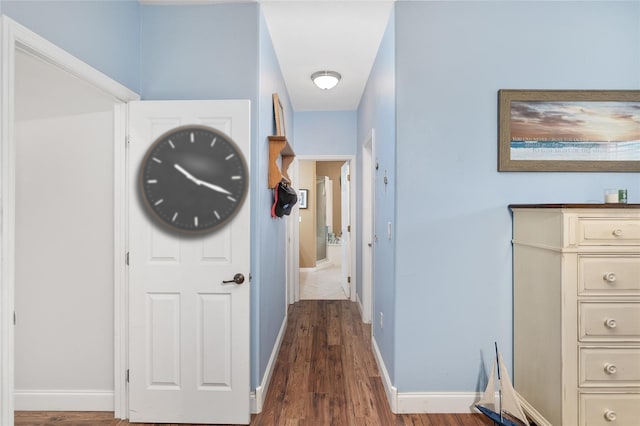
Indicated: 10,19
